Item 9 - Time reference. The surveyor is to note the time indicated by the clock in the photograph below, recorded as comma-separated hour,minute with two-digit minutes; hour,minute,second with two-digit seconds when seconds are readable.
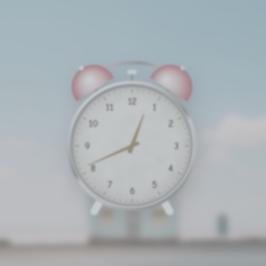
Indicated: 12,41
